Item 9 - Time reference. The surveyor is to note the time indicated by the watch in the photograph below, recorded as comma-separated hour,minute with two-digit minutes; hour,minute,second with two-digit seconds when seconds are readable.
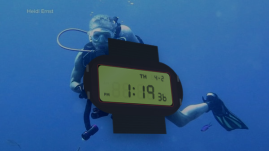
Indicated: 1,19,36
